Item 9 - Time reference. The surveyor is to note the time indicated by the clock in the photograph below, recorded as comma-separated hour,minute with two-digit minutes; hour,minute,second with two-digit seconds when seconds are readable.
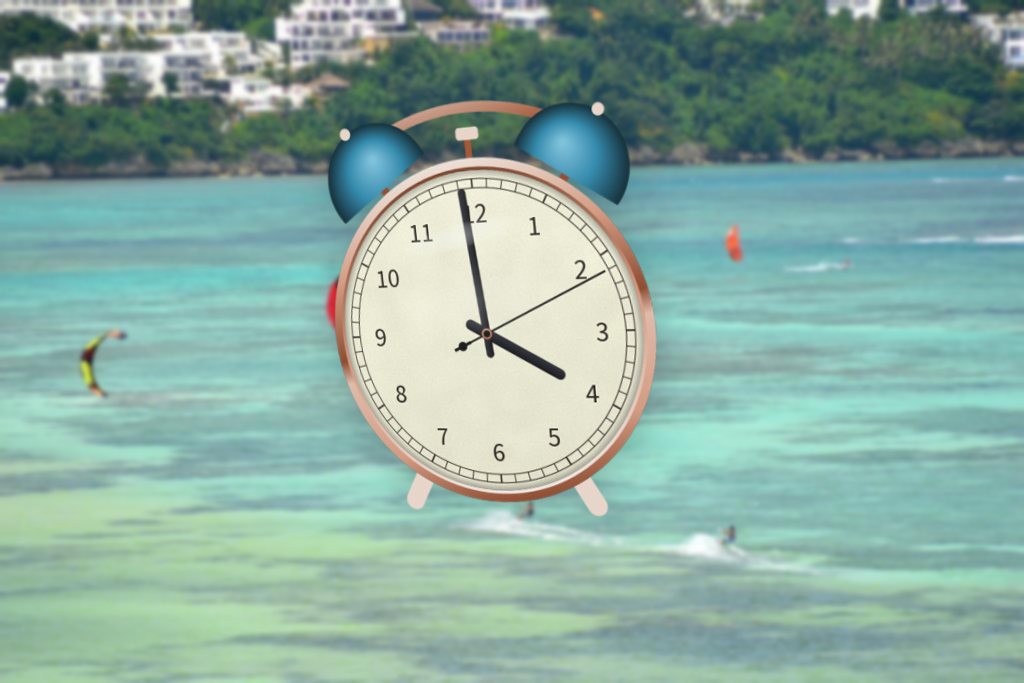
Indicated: 3,59,11
